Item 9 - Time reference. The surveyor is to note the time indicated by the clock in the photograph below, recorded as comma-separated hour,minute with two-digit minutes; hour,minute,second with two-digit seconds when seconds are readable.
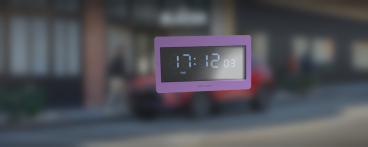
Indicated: 17,12,03
